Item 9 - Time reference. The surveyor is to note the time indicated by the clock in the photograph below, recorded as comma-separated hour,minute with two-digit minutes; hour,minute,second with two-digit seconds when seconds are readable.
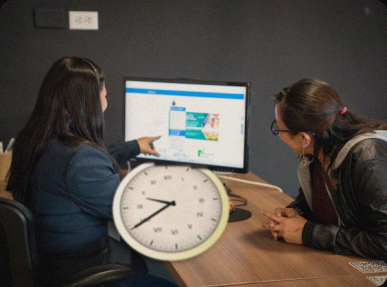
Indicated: 9,40
